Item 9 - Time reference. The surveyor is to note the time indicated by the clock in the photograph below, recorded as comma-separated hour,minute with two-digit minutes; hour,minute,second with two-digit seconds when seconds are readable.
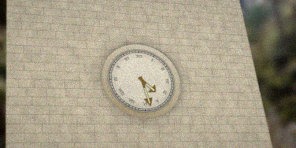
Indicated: 4,28
